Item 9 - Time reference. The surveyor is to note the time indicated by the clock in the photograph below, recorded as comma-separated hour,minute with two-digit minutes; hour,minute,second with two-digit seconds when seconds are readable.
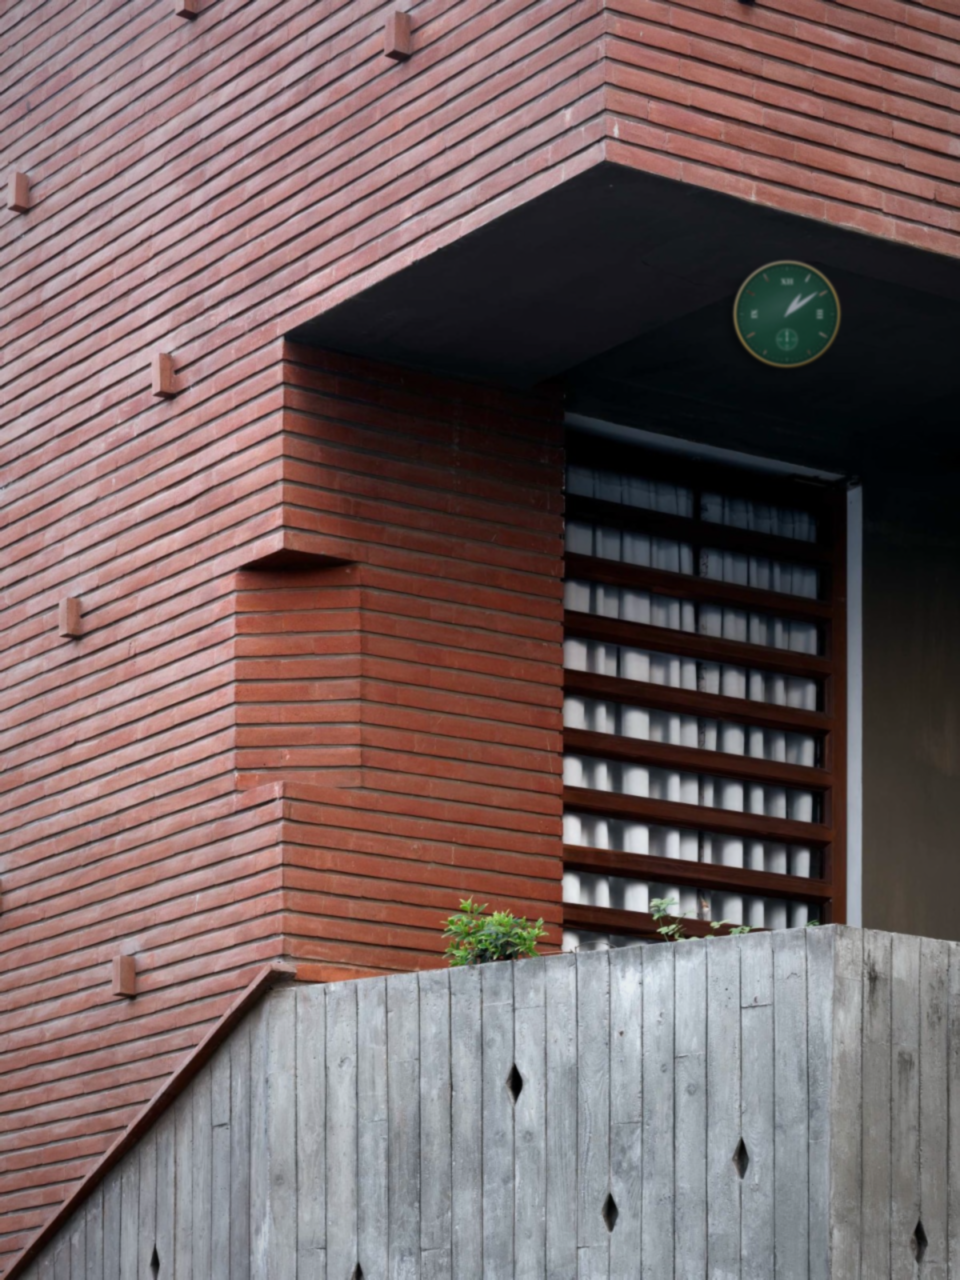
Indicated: 1,09
